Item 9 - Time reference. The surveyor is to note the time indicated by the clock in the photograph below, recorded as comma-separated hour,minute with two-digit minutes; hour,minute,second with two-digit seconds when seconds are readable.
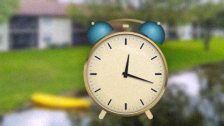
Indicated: 12,18
